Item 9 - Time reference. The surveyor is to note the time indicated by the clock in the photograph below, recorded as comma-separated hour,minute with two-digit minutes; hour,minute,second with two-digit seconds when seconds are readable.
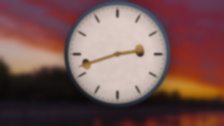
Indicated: 2,42
